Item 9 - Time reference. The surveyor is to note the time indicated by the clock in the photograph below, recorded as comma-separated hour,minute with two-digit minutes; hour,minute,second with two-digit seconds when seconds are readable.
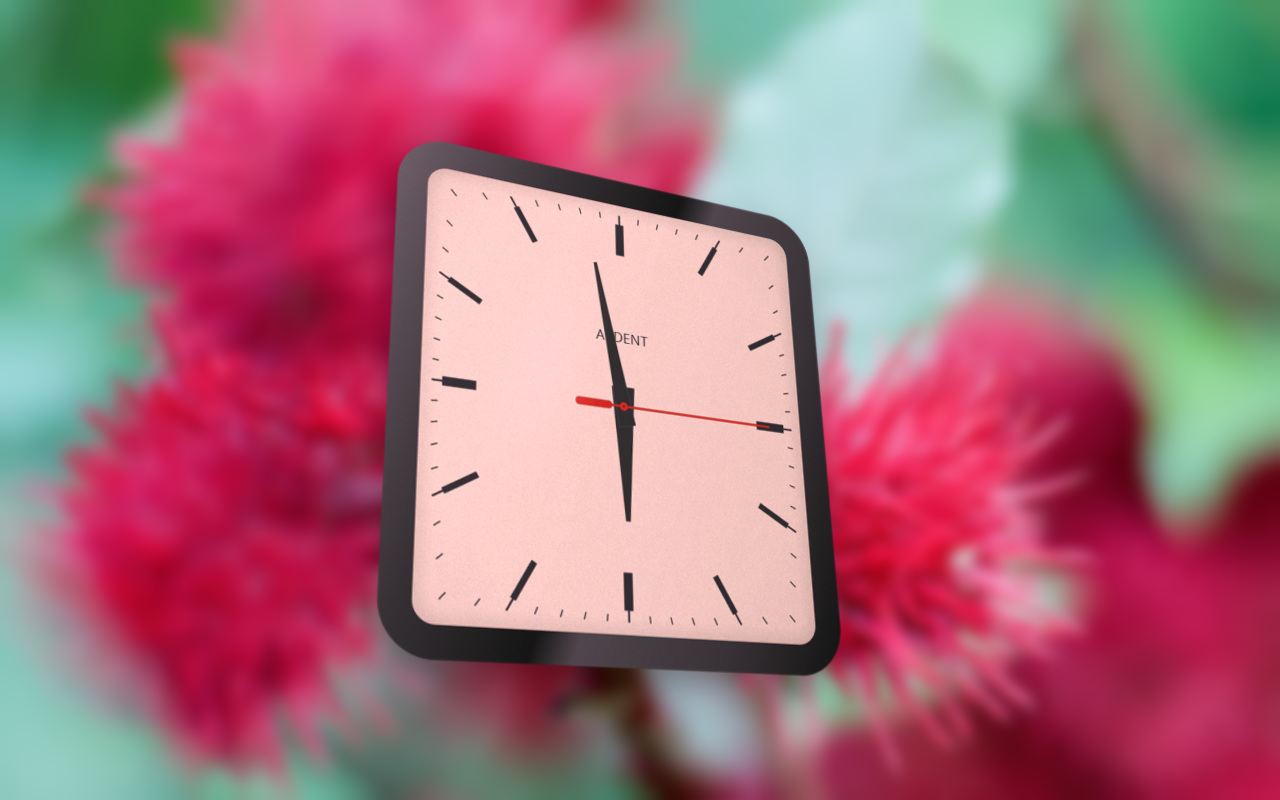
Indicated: 5,58,15
